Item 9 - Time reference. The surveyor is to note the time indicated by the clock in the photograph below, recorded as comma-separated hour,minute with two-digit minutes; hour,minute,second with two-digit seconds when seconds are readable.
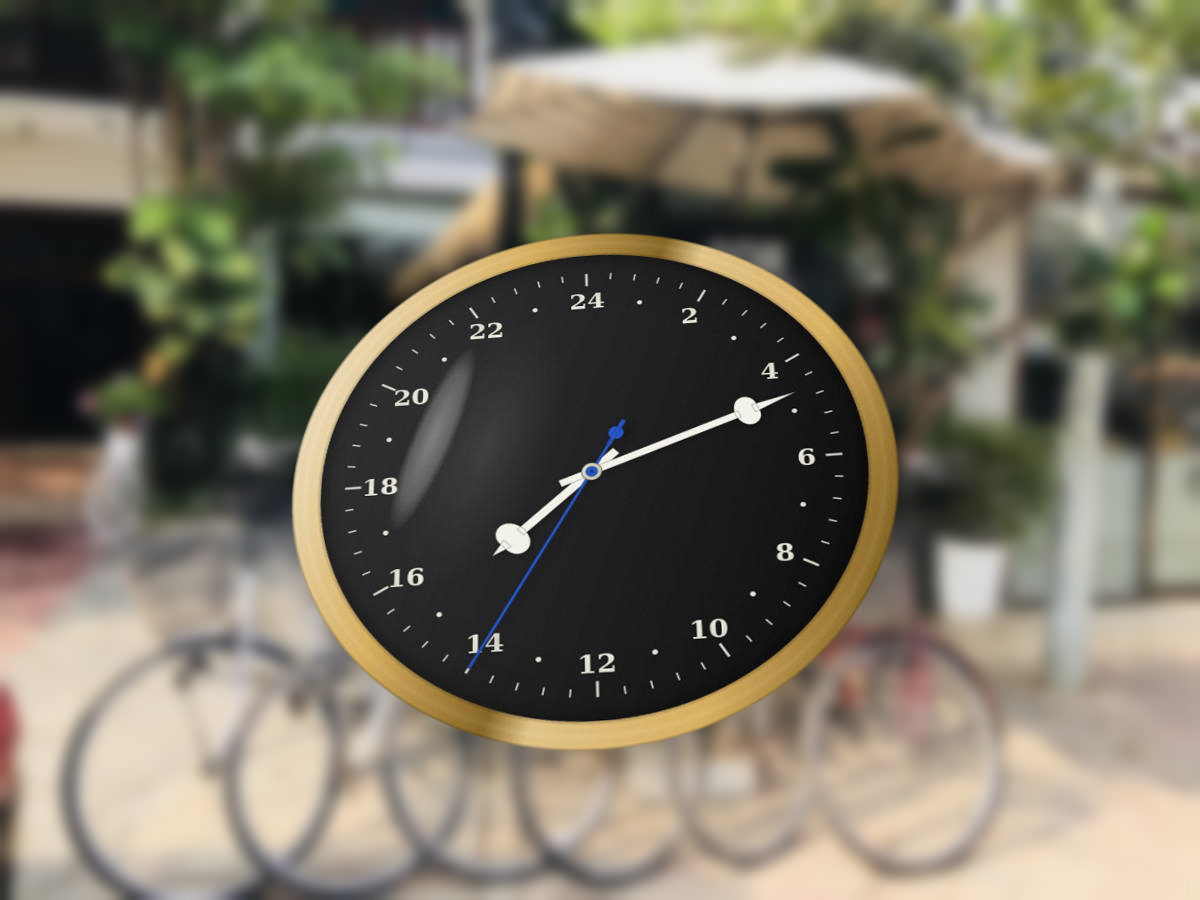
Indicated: 15,11,35
